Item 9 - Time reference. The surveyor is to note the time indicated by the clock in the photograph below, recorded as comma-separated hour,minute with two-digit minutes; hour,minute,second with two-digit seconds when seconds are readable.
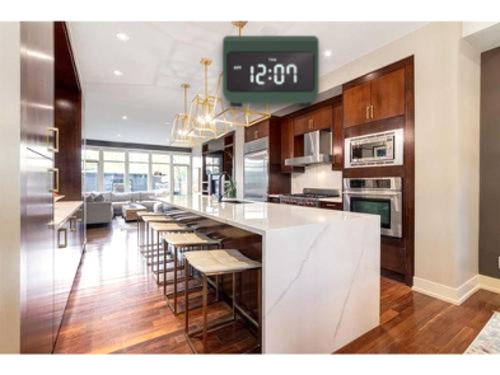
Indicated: 12,07
